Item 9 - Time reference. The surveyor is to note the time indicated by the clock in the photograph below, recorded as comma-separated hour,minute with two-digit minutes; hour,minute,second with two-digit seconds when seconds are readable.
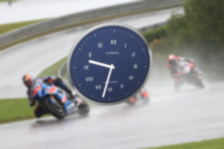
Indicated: 9,32
